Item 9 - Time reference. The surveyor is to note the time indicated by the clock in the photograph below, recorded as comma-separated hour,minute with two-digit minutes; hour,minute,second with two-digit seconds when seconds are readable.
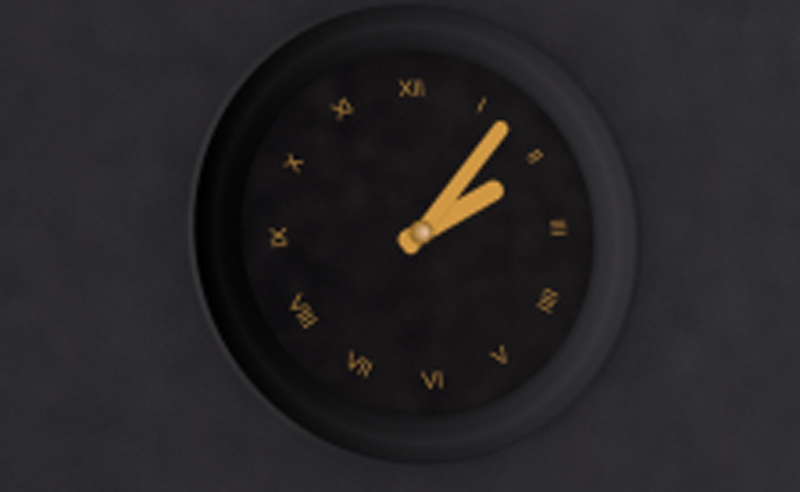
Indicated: 2,07
